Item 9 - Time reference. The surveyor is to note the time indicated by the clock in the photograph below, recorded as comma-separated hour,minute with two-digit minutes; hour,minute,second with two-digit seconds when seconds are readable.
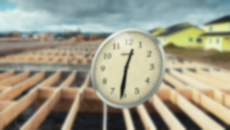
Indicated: 12,31
